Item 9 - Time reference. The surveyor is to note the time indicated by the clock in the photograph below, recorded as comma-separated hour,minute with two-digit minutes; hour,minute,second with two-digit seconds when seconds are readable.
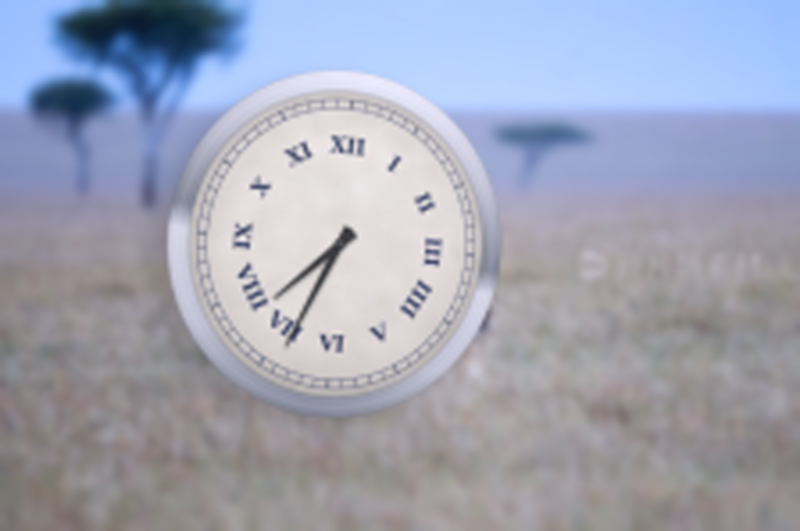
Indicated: 7,34
